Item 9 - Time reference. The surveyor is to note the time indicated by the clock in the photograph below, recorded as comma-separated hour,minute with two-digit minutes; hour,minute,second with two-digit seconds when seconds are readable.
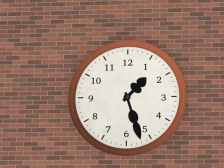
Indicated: 1,27
